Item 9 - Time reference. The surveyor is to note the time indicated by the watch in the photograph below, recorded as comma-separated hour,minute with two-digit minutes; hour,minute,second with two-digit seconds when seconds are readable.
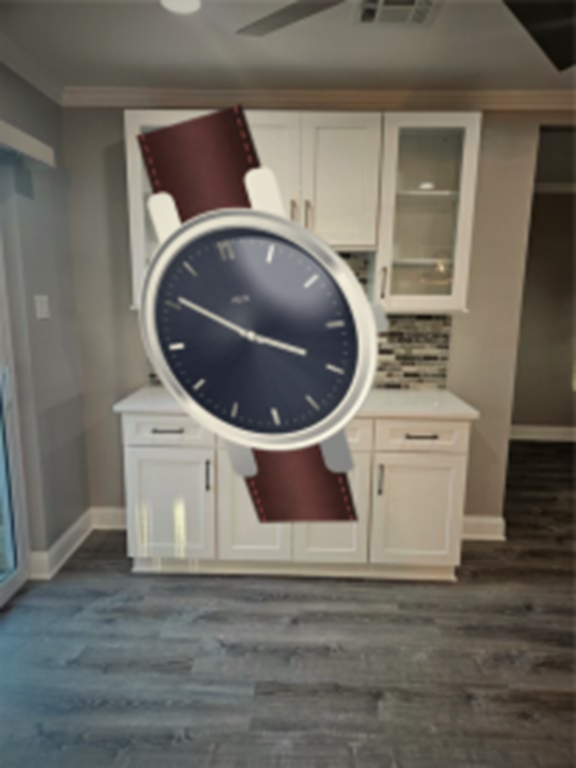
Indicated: 3,51
